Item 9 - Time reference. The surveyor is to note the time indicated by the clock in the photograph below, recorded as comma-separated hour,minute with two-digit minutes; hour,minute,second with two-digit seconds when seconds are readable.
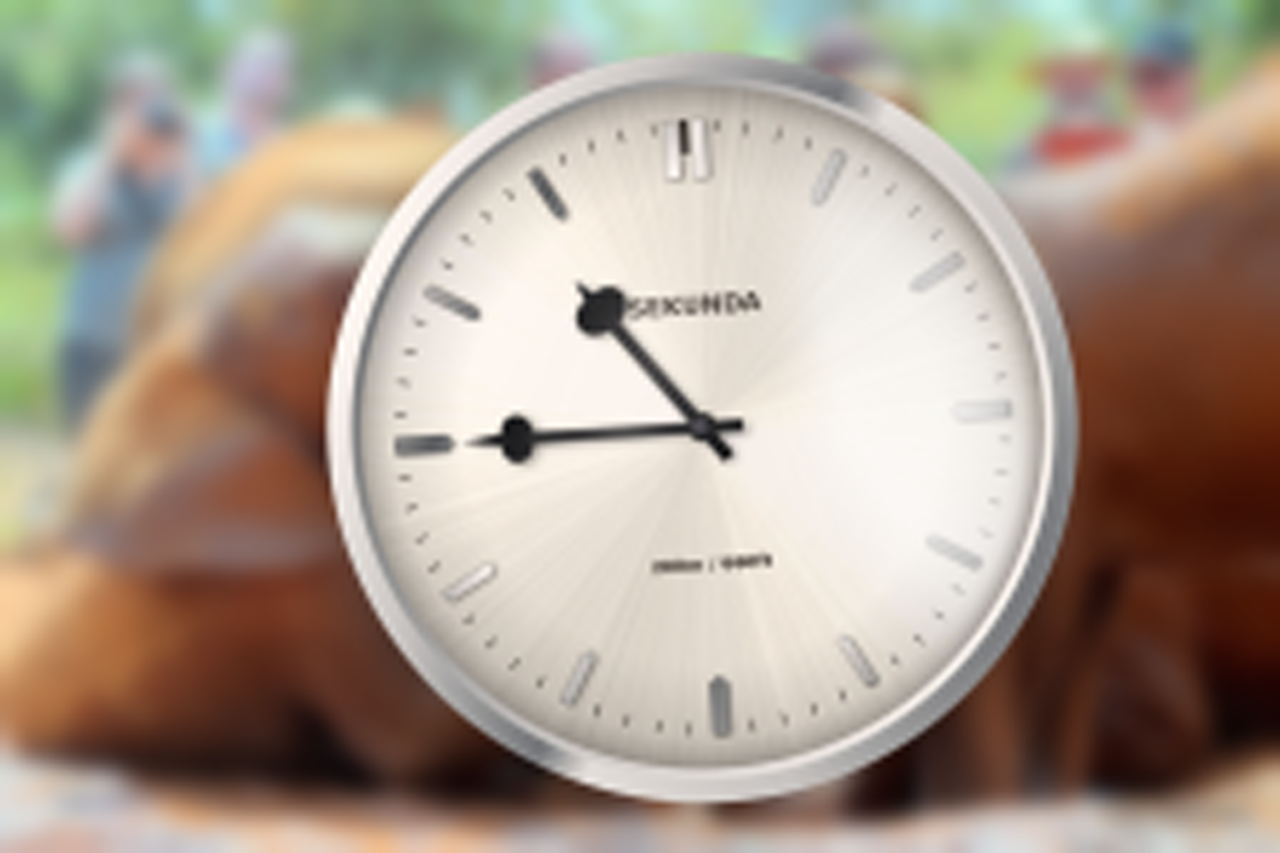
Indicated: 10,45
